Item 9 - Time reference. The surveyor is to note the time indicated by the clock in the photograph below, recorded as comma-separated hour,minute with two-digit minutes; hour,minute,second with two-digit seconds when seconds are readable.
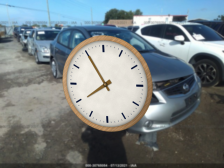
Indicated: 7,55
